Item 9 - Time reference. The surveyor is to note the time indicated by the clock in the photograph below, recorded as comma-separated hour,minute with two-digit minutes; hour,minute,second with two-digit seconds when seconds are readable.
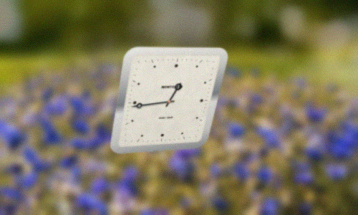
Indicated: 12,44
